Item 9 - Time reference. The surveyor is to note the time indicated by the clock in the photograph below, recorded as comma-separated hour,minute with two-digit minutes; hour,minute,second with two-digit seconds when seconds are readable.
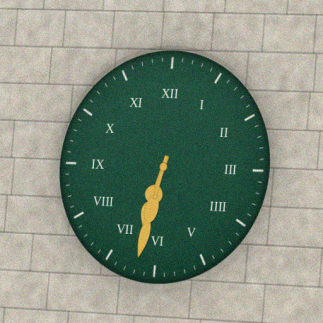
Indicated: 6,32
